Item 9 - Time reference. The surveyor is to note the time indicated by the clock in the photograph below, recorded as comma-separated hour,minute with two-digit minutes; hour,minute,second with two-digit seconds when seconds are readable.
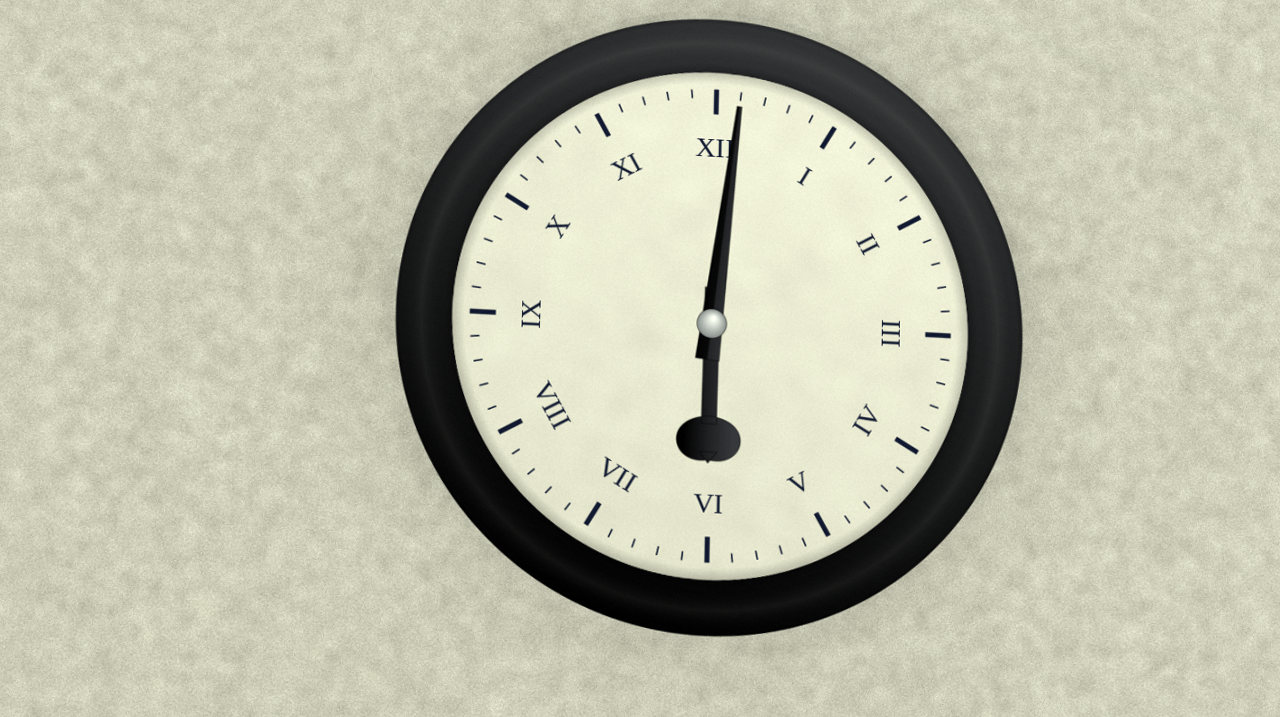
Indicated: 6,01
